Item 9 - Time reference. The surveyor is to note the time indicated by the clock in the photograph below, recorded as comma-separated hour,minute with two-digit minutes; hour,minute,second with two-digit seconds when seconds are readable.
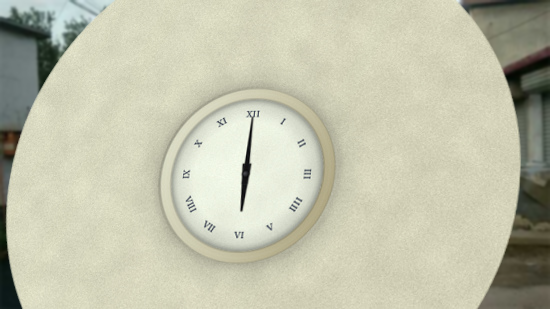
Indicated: 6,00
